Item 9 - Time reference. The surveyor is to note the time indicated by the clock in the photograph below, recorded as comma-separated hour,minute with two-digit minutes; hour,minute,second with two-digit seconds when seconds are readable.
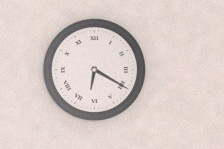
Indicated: 6,20
